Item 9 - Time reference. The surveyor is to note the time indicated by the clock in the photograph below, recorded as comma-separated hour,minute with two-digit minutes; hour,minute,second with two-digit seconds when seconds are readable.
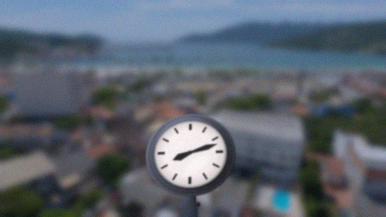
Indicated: 8,12
